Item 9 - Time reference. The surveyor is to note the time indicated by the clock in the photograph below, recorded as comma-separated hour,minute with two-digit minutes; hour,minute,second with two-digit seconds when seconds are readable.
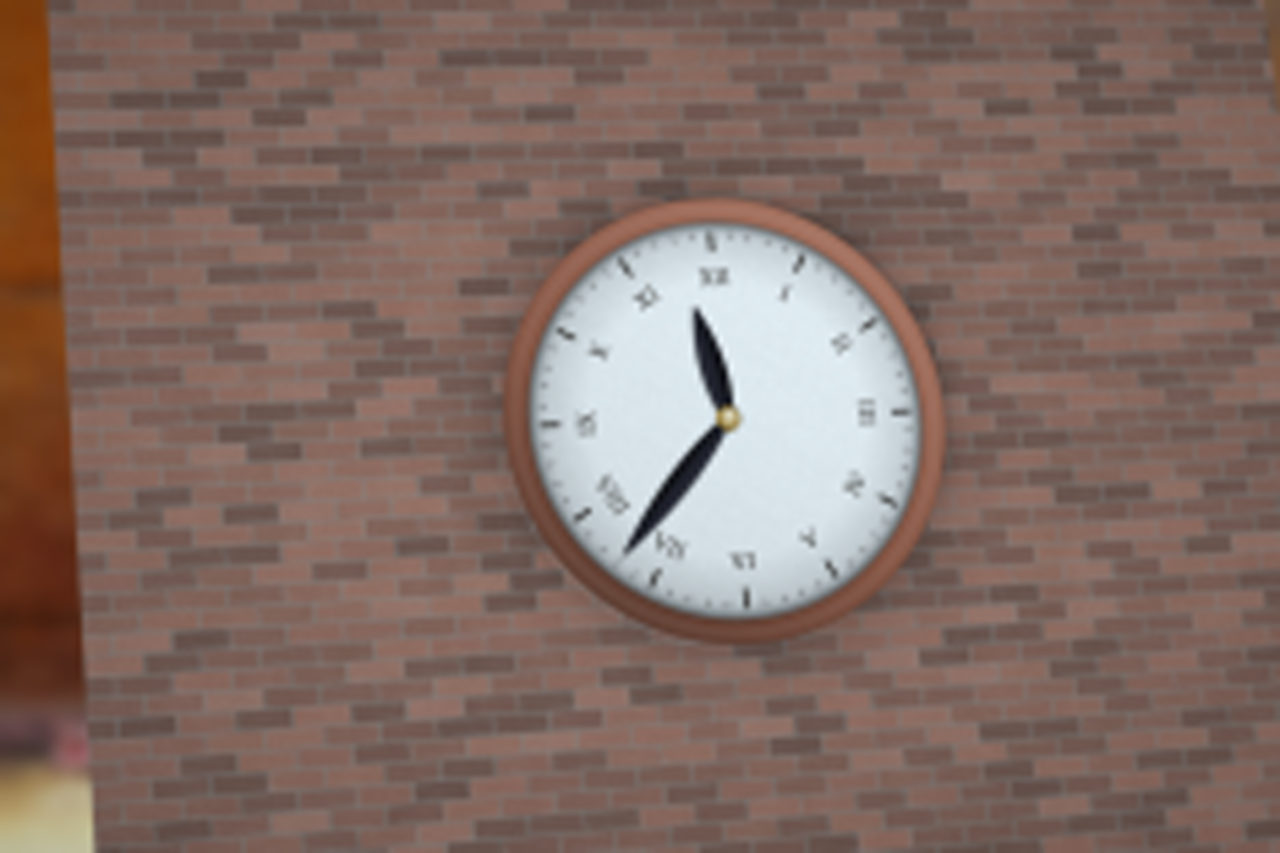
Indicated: 11,37
